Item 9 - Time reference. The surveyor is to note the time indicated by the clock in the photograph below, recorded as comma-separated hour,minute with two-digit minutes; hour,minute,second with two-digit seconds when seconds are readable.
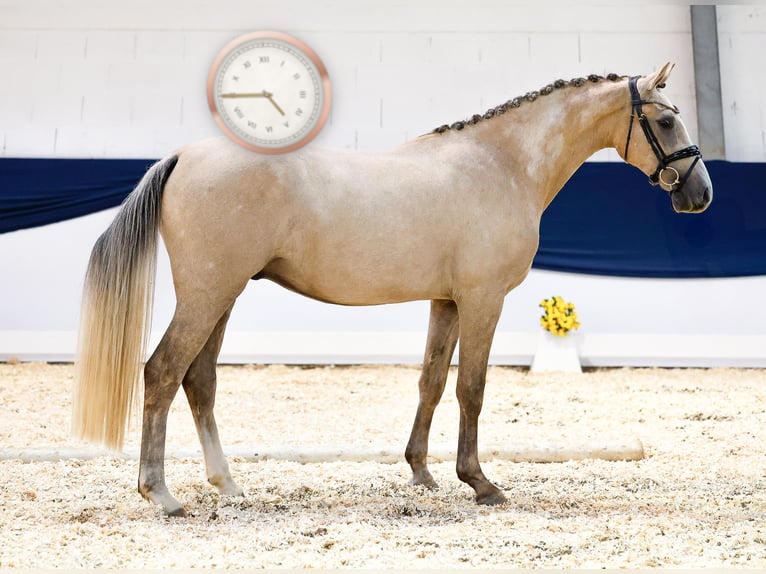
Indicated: 4,45
